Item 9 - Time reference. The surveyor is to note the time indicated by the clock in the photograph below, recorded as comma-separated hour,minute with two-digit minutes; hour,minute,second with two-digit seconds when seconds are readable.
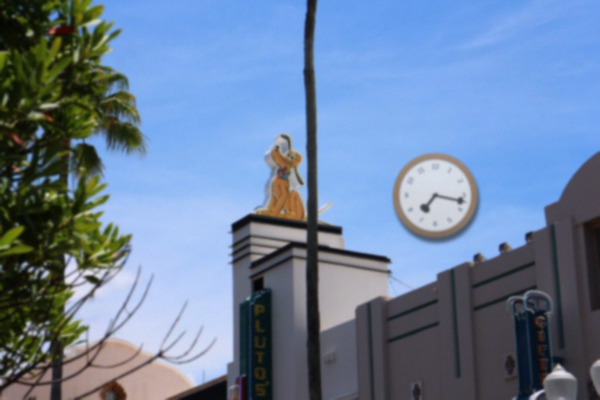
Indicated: 7,17
